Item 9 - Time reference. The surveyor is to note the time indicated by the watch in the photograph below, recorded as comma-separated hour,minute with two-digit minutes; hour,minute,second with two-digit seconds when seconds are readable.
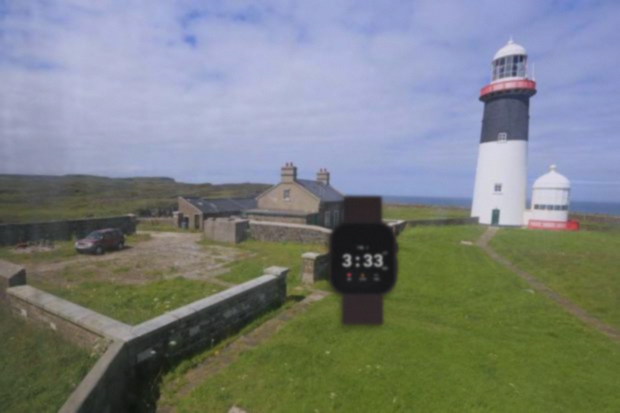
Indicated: 3,33
